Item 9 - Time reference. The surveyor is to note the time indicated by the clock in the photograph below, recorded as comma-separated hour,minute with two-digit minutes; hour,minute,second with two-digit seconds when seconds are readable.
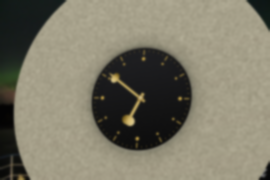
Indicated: 6,51
